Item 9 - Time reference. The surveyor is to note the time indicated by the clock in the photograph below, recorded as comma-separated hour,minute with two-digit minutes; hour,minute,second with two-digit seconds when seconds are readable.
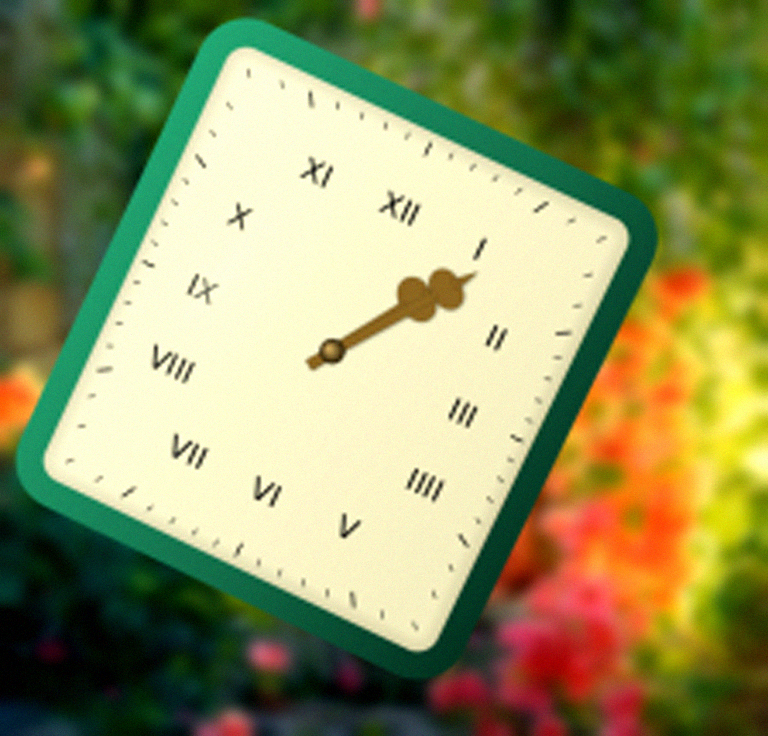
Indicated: 1,06
